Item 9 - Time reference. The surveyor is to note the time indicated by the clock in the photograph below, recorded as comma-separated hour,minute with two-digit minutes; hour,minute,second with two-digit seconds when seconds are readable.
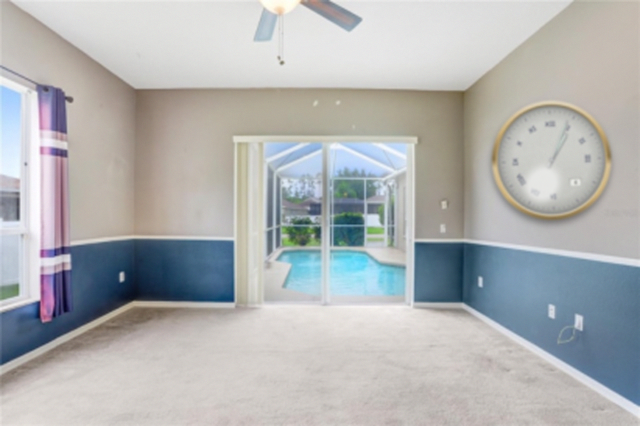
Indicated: 1,04
